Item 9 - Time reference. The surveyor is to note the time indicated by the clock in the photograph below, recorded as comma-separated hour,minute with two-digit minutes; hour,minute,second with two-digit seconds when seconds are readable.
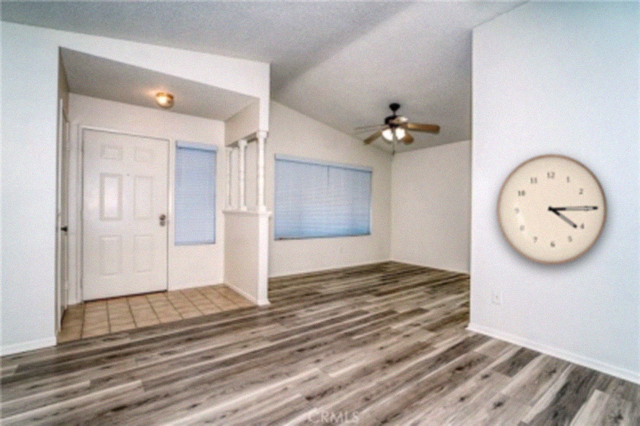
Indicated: 4,15
